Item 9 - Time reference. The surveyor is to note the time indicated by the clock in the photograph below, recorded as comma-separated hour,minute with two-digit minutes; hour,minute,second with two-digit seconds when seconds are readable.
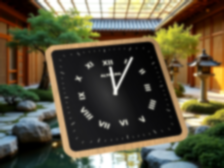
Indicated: 12,06
